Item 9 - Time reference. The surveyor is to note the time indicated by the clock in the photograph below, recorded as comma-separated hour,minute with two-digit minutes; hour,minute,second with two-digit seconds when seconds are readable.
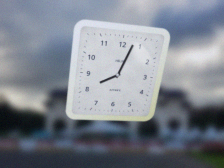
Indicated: 8,03
